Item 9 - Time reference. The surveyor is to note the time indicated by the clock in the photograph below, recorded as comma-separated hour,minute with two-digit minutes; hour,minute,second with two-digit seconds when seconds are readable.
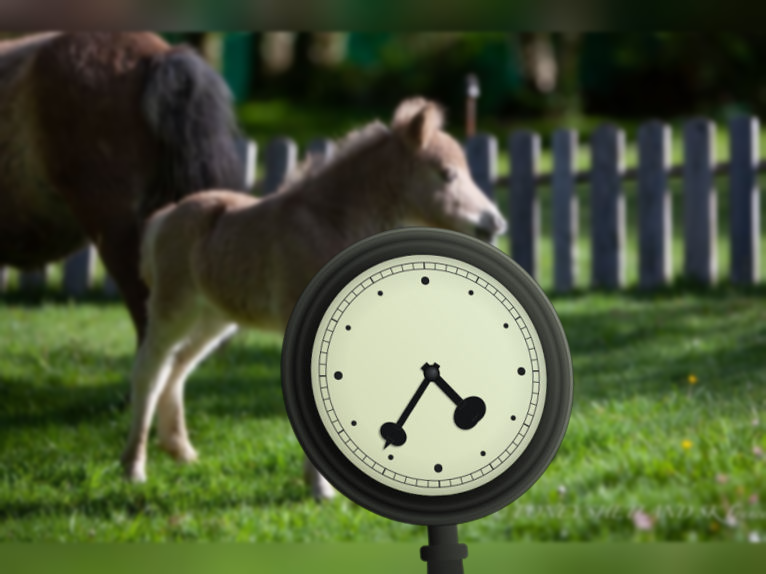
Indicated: 4,36
